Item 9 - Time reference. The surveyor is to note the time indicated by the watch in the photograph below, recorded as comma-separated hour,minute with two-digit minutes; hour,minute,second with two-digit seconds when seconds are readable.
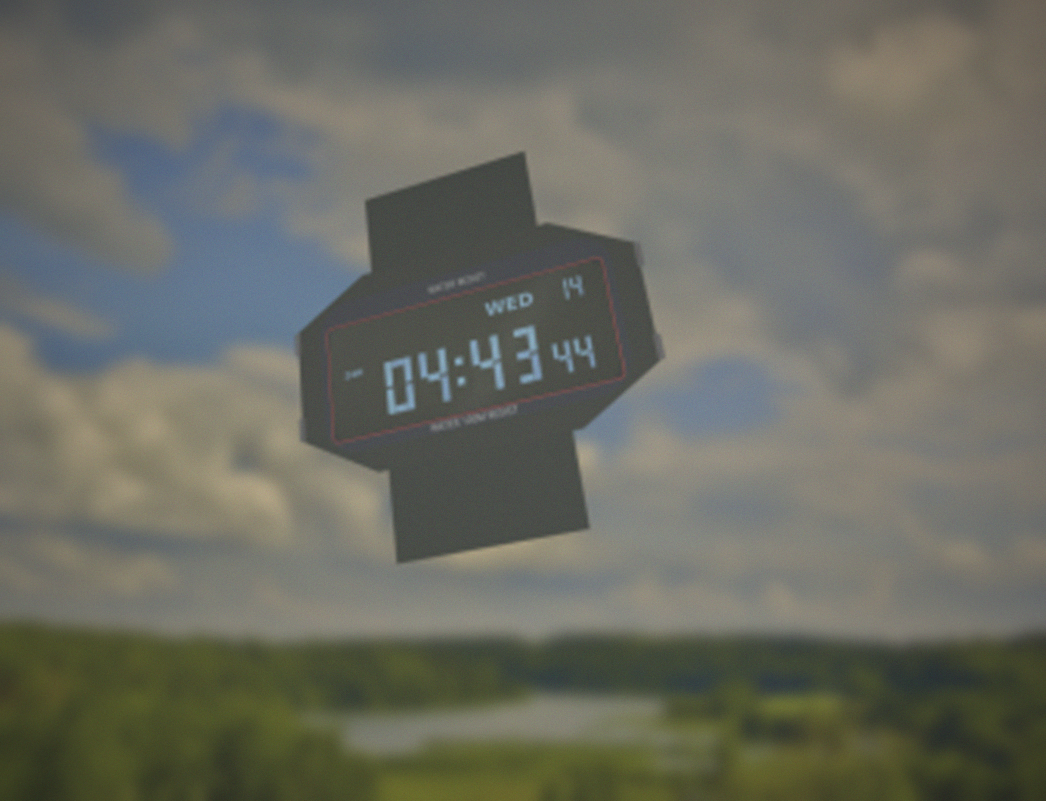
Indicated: 4,43,44
